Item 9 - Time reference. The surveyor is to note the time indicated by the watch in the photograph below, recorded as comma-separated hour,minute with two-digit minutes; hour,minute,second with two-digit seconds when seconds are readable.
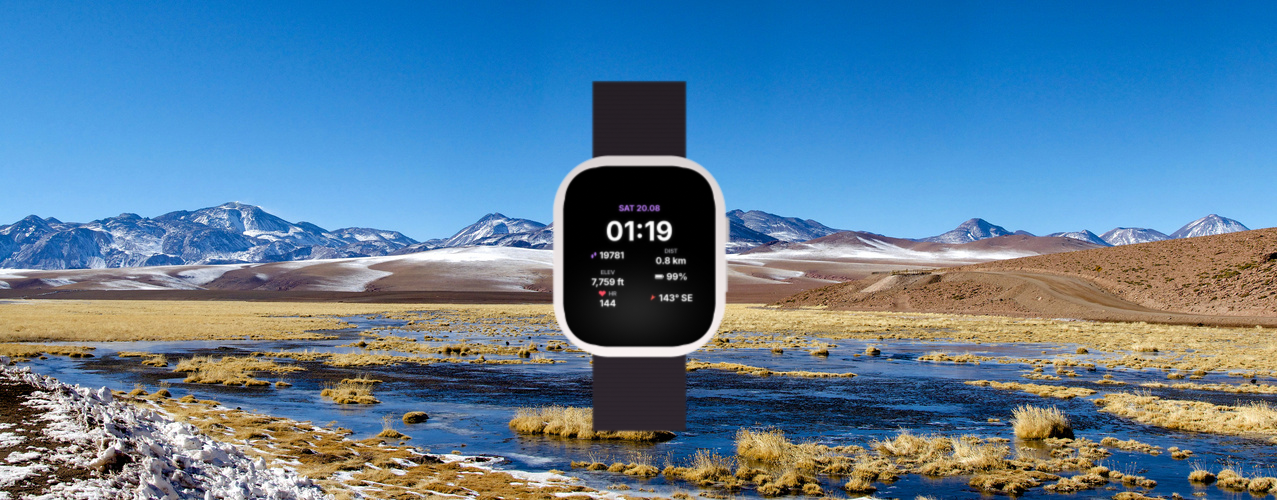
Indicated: 1,19
